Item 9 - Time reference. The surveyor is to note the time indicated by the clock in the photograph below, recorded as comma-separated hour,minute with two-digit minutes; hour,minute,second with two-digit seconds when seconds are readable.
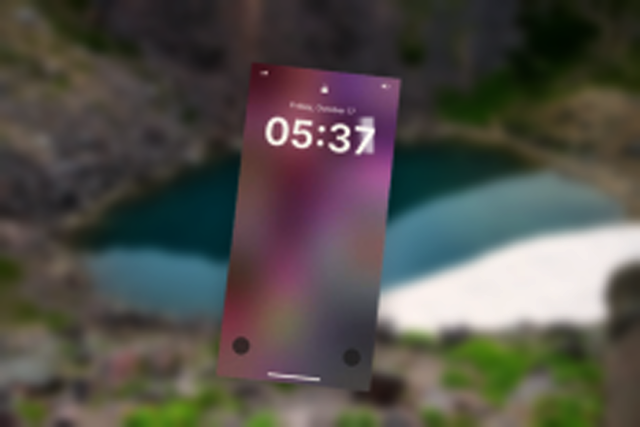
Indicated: 5,37
